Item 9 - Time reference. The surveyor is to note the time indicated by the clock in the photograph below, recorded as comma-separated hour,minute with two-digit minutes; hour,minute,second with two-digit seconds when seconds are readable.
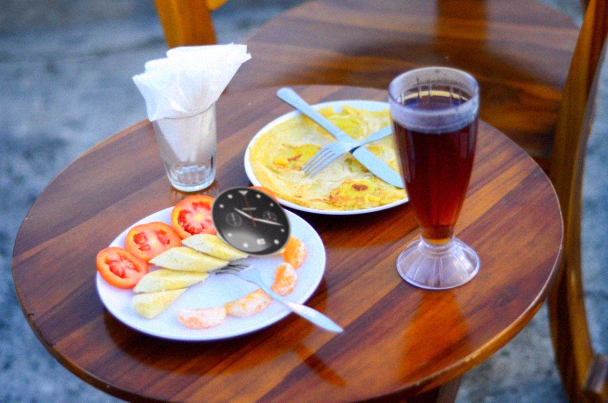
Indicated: 10,18
